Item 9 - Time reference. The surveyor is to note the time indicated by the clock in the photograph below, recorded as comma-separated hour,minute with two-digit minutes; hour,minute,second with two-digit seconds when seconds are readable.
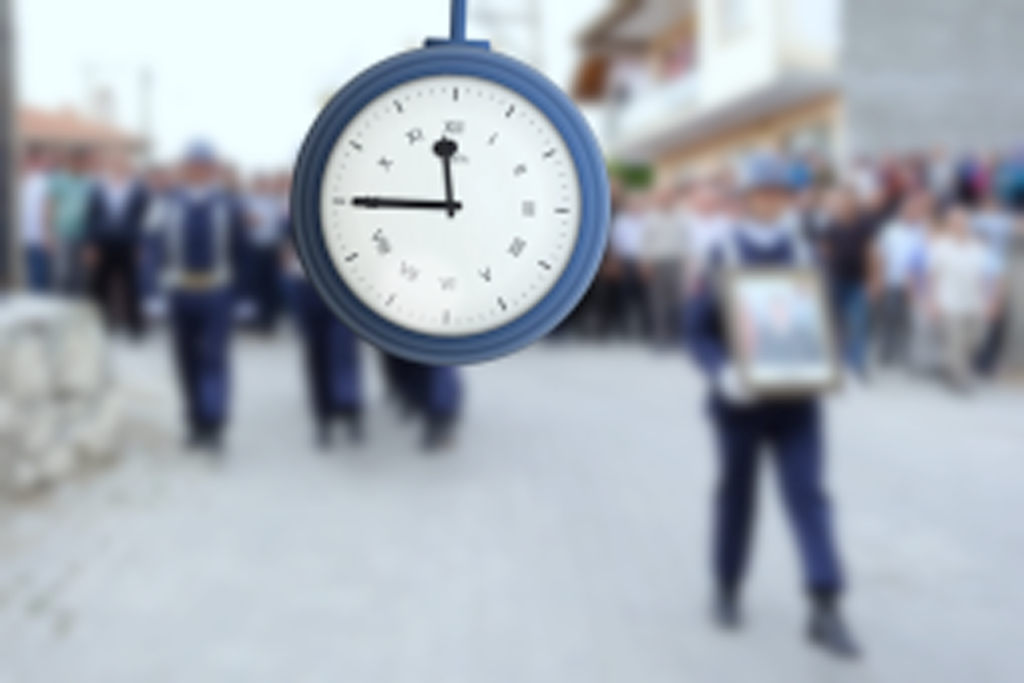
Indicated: 11,45
